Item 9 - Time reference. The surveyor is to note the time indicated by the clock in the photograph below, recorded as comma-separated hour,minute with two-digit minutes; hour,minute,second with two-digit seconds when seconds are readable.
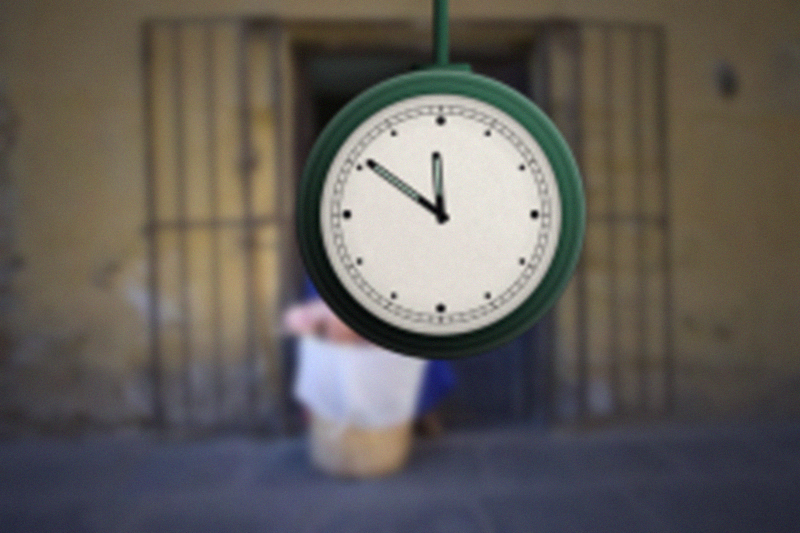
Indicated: 11,51
